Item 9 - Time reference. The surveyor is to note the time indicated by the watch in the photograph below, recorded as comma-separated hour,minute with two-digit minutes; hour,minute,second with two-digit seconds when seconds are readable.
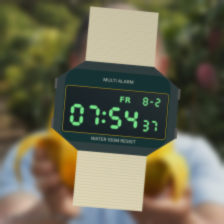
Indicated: 7,54,37
